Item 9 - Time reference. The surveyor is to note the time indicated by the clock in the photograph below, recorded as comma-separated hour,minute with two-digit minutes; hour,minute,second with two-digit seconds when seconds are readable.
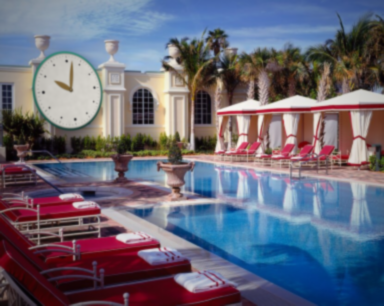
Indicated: 10,02
